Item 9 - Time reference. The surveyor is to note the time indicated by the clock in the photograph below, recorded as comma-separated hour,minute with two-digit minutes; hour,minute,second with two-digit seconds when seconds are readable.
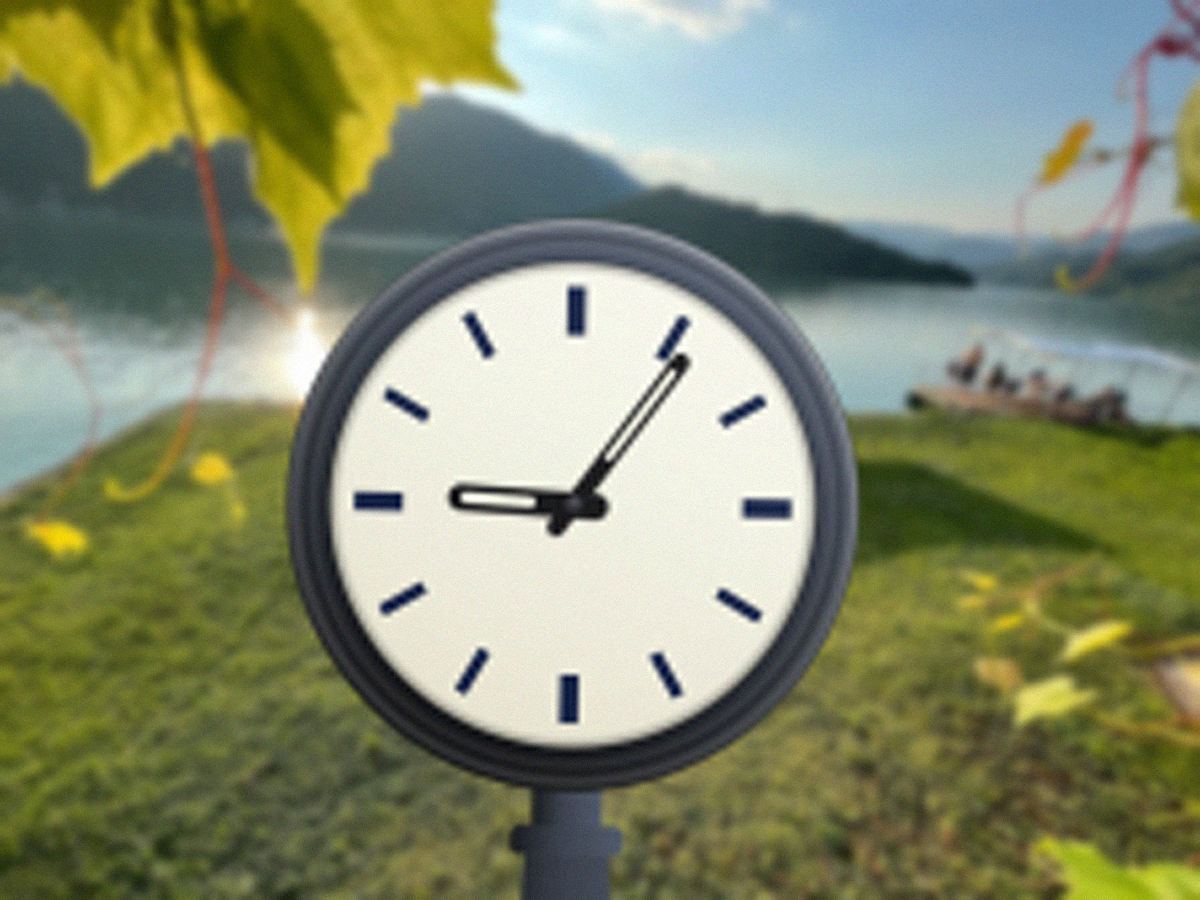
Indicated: 9,06
